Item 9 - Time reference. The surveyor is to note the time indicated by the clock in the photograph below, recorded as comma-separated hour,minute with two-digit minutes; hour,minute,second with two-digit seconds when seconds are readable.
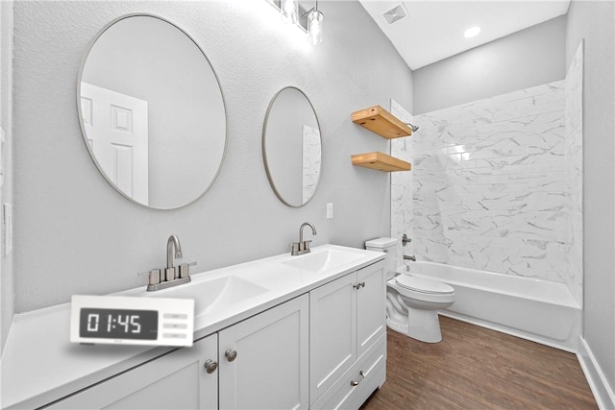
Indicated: 1,45
